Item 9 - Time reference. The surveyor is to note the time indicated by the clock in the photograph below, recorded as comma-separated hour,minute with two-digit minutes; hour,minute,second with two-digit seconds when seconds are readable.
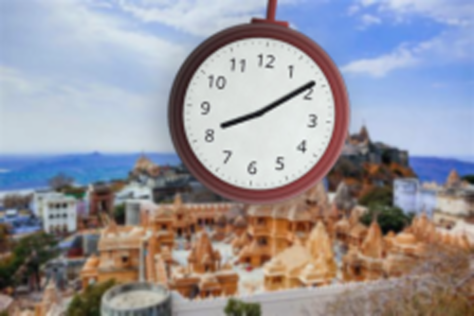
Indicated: 8,09
